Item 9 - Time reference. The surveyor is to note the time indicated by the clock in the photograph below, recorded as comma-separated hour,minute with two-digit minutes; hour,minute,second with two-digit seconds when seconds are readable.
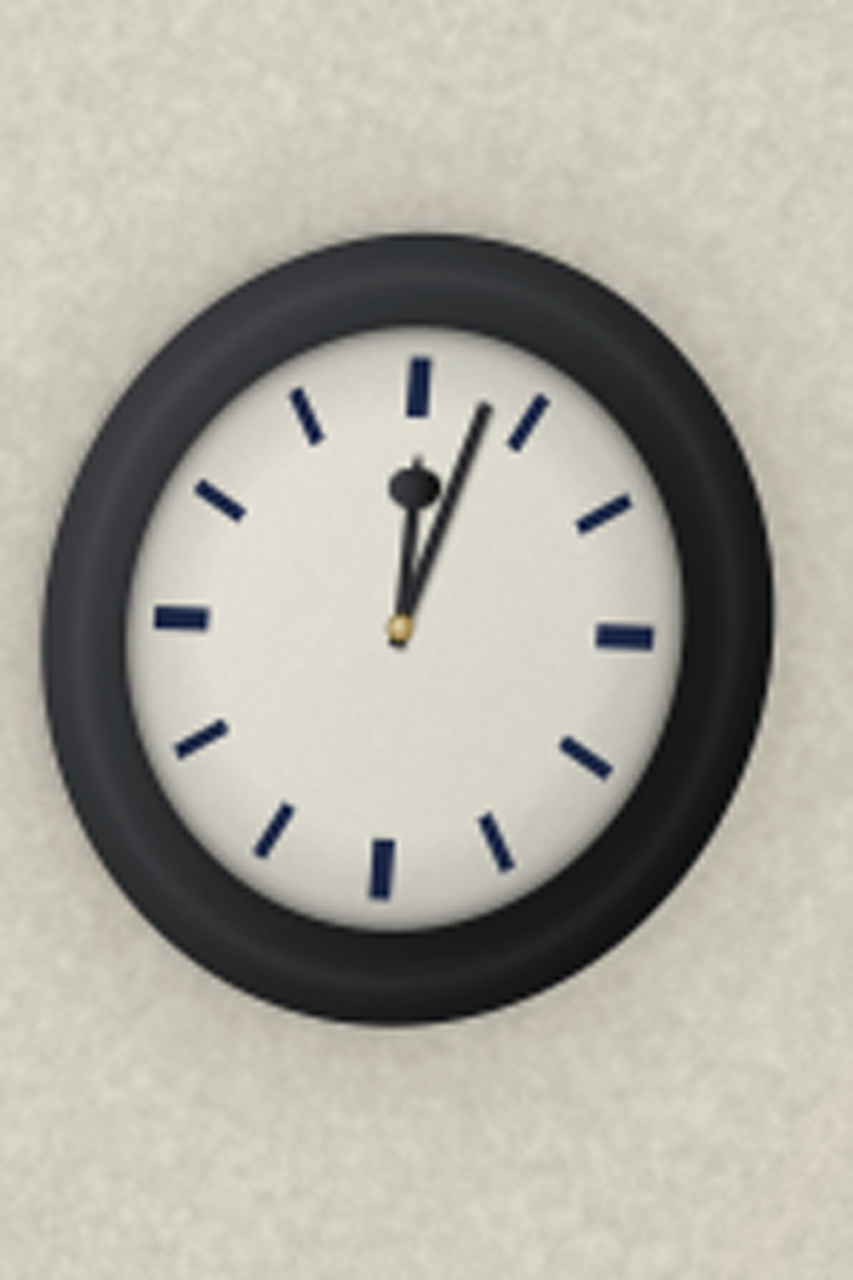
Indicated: 12,03
